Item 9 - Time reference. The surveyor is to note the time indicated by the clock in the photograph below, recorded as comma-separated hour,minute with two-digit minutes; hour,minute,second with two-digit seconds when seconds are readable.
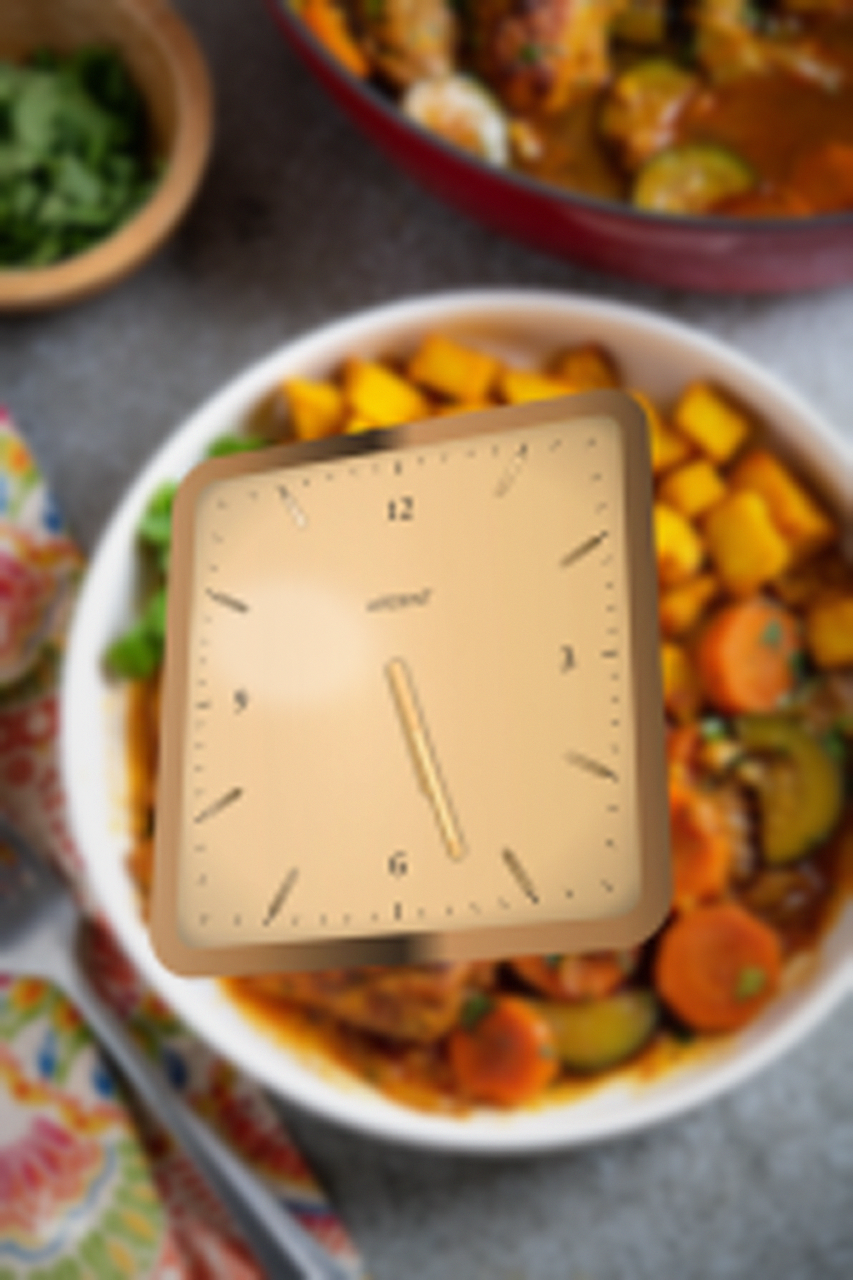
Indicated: 5,27
